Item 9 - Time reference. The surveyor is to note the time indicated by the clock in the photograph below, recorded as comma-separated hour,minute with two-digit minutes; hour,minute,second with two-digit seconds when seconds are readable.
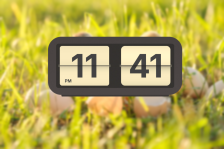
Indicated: 11,41
